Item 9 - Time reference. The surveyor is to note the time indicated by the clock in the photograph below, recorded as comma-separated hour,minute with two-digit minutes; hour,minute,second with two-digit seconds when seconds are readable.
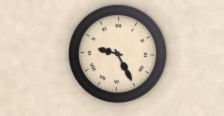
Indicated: 9,25
